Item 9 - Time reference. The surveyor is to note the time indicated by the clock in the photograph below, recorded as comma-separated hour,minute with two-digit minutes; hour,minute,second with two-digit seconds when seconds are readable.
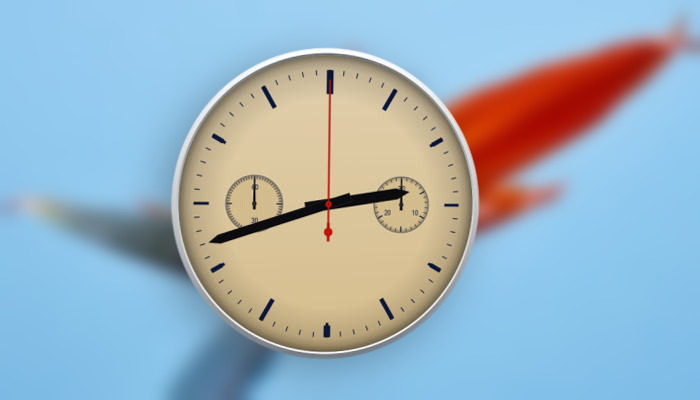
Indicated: 2,42
